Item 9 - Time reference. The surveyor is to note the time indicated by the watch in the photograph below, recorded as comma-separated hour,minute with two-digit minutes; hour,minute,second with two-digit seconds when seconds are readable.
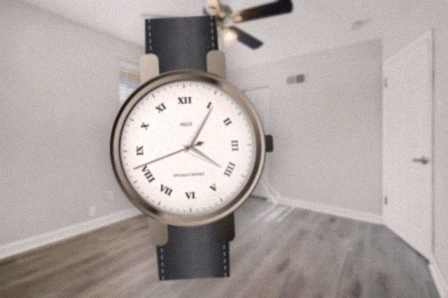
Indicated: 4,05,42
